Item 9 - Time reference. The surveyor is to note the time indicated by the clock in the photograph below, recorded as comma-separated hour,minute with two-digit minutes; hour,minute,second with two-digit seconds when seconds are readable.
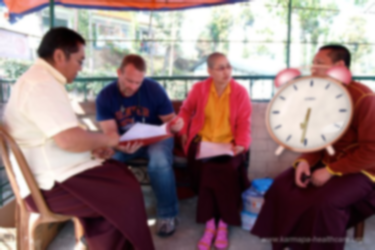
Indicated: 6,31
